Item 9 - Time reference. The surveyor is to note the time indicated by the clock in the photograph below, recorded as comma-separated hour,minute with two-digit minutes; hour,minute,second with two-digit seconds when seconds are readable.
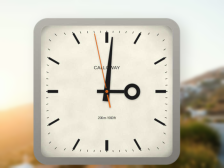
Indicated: 3,00,58
